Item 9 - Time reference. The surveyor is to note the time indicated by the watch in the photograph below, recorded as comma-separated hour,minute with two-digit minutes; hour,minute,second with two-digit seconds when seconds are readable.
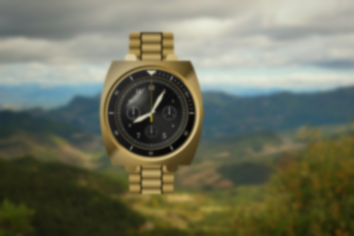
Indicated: 8,05
